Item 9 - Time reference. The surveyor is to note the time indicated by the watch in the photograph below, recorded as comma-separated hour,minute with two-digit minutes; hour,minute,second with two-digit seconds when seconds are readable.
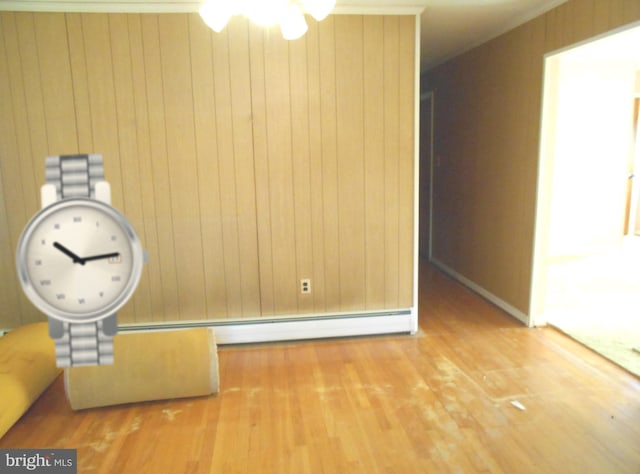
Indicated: 10,14
